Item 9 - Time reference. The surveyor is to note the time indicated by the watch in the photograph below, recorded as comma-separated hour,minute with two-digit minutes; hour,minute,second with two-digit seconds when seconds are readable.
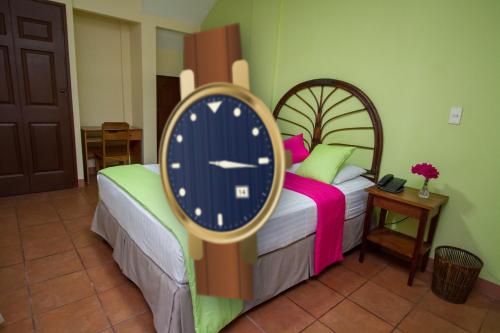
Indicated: 3,16
